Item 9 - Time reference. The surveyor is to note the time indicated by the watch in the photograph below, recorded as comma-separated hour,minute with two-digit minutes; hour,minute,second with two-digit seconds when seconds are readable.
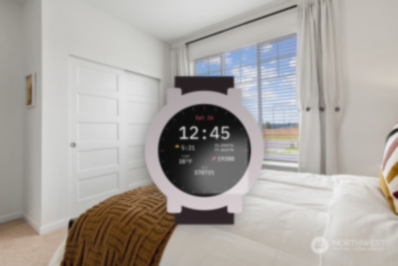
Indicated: 12,45
